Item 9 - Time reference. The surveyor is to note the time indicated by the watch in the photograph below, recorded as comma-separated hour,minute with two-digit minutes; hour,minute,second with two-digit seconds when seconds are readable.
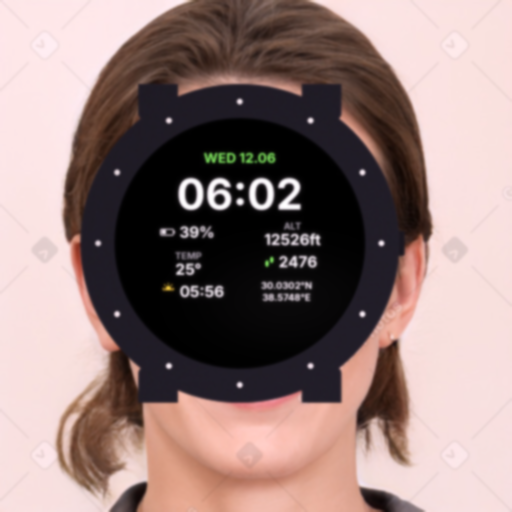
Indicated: 6,02
